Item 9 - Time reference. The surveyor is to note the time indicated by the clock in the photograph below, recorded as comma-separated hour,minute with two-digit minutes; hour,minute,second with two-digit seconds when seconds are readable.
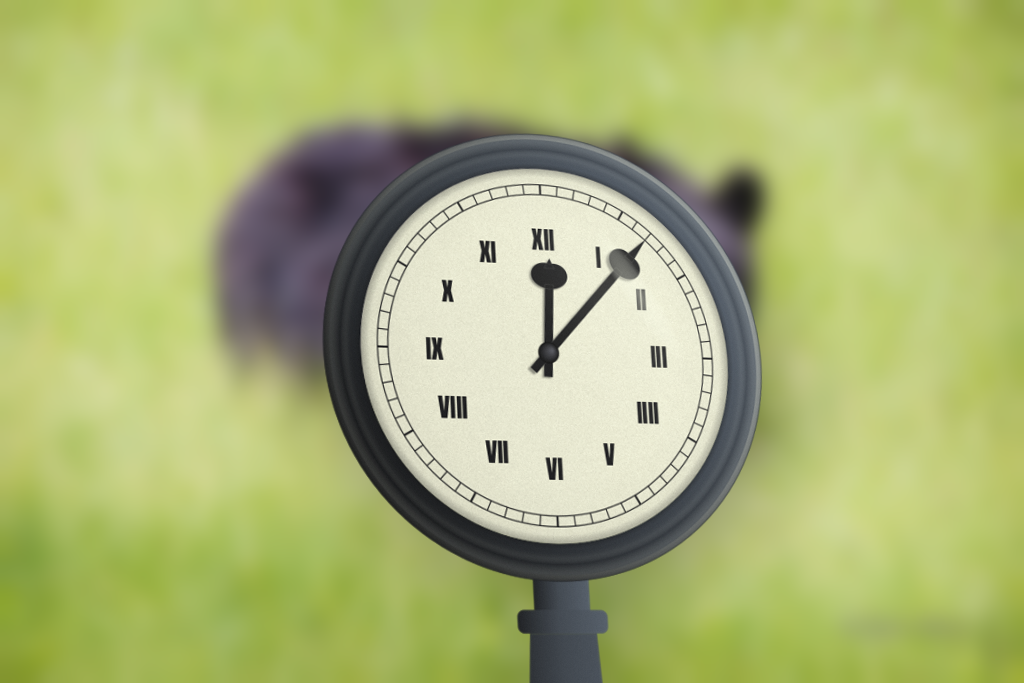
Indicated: 12,07
